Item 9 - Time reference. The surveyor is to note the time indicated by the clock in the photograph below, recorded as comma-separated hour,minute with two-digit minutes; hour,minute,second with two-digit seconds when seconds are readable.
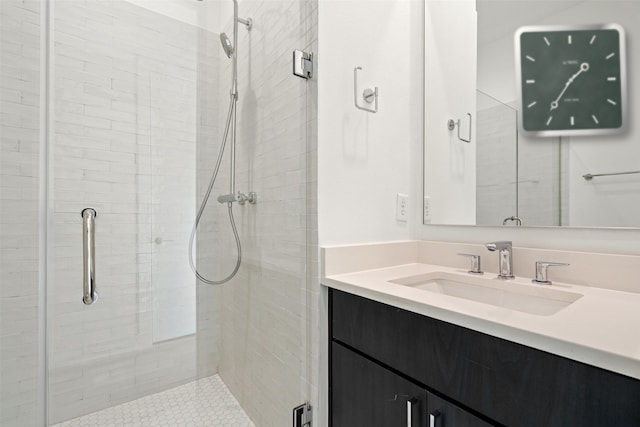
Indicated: 1,36
